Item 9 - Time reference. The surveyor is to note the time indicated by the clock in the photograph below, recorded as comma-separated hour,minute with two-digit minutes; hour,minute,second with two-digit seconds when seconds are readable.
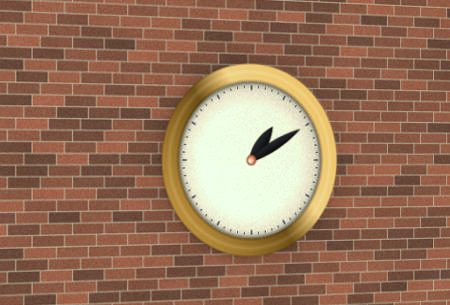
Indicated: 1,10
